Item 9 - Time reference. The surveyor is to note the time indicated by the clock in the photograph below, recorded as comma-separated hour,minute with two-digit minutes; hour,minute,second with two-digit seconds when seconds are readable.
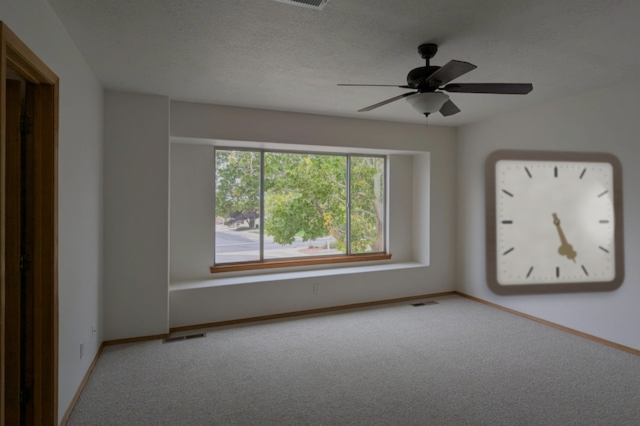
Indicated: 5,26
